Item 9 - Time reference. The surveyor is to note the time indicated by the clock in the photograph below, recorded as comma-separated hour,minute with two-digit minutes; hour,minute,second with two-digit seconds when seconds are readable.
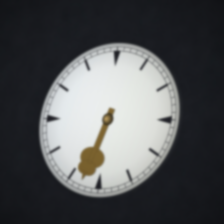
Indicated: 6,33
